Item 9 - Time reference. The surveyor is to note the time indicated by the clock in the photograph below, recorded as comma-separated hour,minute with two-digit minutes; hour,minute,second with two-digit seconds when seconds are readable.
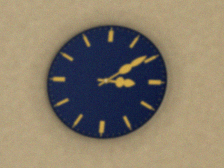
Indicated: 3,09
